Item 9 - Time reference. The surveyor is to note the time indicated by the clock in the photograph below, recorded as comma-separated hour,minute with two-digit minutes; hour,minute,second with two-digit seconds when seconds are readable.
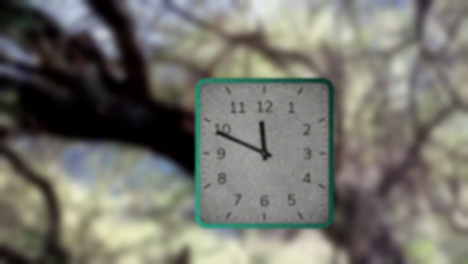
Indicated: 11,49
